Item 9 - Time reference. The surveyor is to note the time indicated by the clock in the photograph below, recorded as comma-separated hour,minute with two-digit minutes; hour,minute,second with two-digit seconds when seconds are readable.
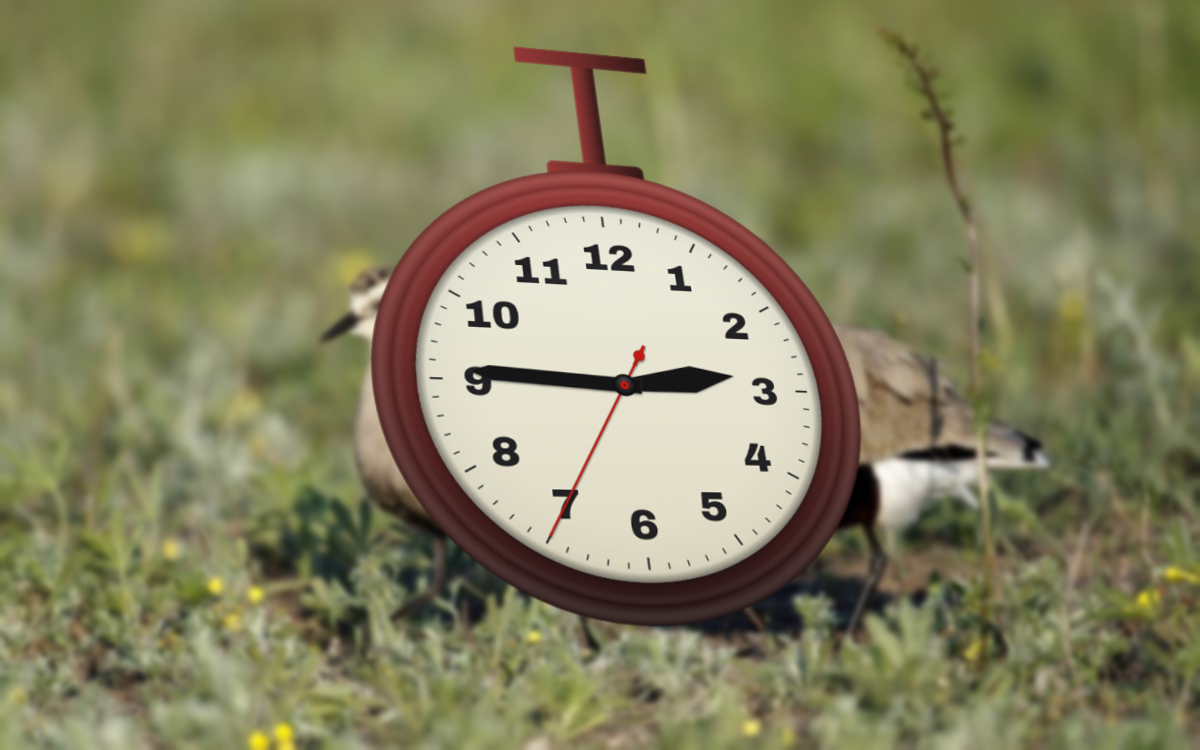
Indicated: 2,45,35
